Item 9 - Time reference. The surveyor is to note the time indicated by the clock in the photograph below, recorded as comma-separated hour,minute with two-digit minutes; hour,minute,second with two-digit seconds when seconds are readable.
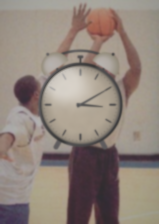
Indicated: 3,10
